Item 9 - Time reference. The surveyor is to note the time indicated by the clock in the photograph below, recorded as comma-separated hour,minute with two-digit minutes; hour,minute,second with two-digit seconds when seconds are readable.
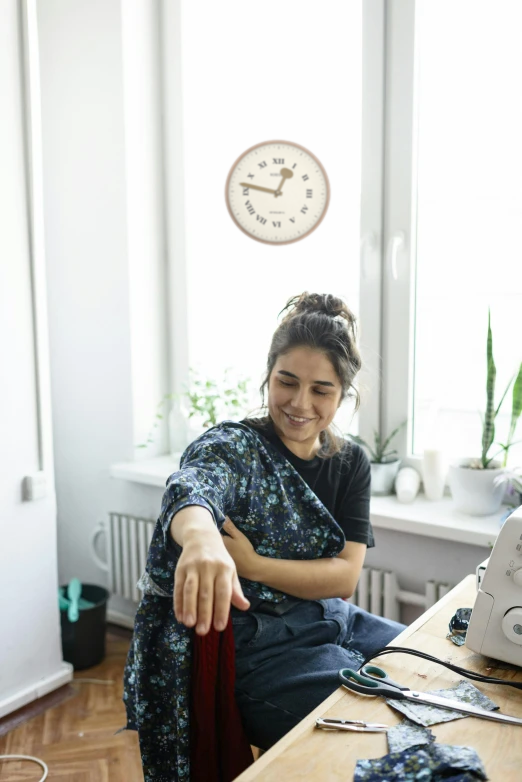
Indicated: 12,47
